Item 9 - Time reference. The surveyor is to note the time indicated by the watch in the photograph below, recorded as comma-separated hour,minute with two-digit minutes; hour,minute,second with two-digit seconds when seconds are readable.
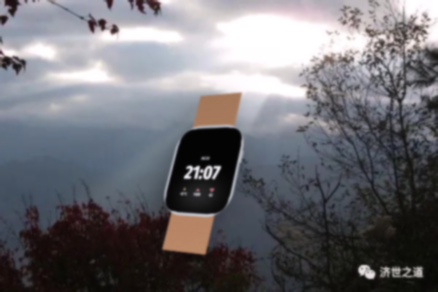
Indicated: 21,07
